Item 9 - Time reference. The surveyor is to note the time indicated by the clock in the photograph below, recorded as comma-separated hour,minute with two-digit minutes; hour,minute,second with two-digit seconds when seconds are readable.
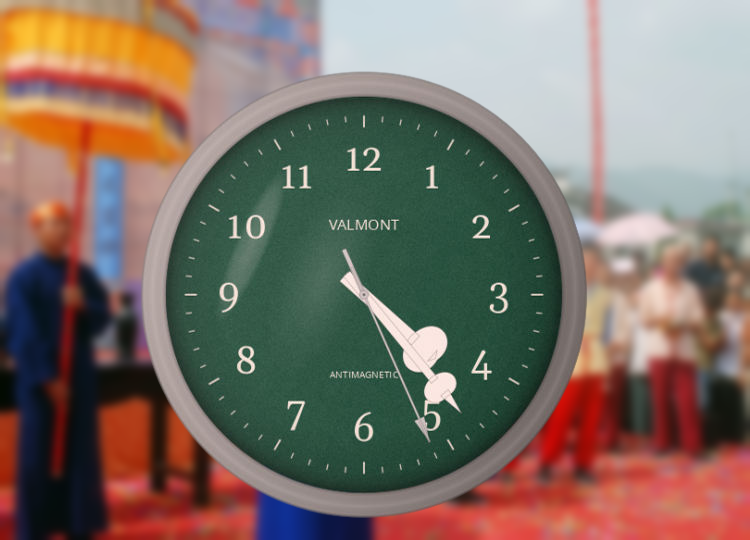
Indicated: 4,23,26
